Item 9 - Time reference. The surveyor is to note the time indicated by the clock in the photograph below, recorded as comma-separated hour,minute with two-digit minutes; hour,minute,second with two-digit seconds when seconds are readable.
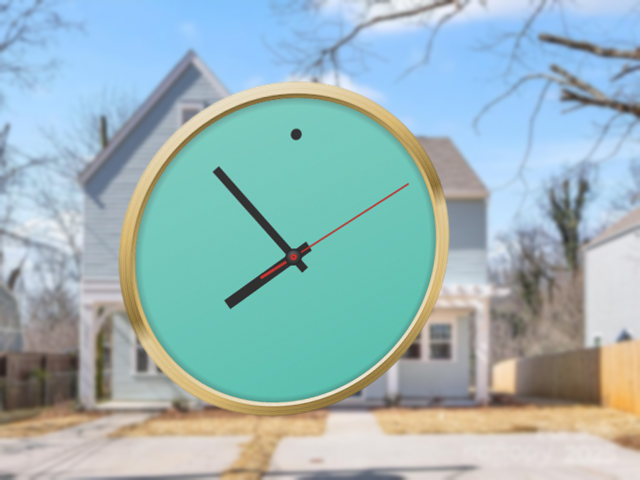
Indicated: 7,53,10
